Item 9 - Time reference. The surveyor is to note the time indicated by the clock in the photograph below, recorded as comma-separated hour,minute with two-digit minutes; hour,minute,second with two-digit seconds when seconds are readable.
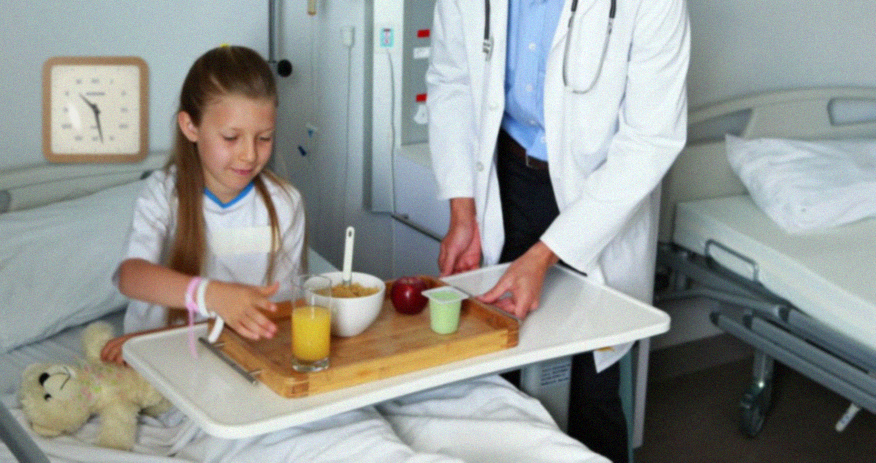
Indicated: 10,28
